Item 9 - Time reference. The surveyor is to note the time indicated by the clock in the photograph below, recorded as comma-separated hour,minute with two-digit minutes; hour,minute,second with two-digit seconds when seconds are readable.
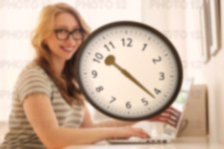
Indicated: 10,22
